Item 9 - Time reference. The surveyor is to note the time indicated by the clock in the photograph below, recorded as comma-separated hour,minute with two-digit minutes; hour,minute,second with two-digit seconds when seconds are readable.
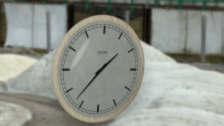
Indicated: 1,37
